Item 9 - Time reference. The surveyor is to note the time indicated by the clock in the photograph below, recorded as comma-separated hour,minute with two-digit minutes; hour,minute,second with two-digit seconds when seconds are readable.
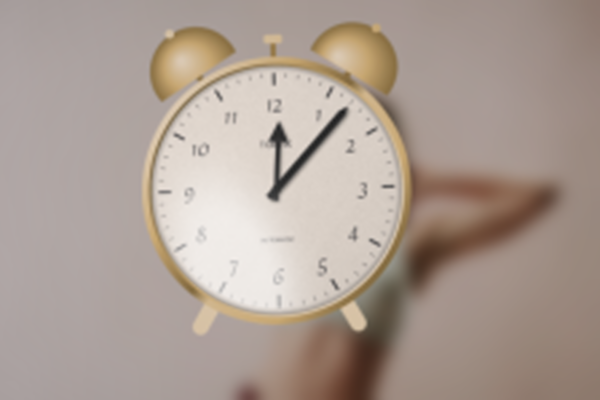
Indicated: 12,07
